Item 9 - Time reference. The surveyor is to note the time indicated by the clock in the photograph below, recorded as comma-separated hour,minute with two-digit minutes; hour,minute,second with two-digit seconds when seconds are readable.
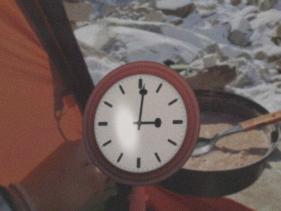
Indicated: 3,01
